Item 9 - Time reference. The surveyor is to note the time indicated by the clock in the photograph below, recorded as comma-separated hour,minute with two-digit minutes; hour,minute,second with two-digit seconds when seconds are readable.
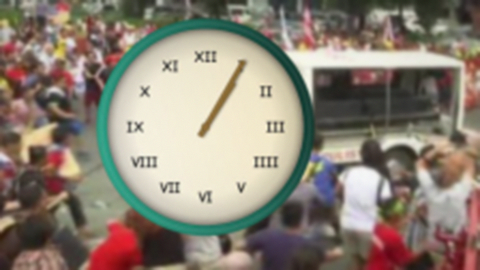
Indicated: 1,05
